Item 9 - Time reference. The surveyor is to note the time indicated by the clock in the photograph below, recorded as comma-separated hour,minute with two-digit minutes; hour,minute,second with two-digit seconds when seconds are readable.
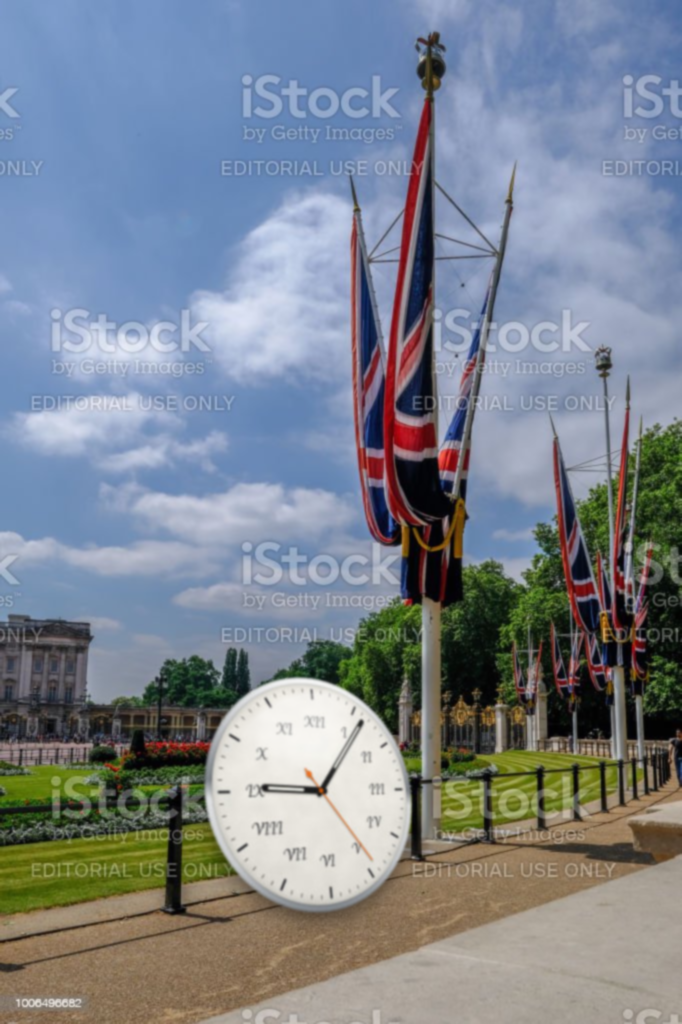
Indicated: 9,06,24
